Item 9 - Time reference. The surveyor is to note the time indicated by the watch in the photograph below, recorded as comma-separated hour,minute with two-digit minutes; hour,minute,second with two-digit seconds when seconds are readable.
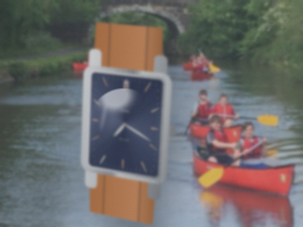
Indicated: 7,19
